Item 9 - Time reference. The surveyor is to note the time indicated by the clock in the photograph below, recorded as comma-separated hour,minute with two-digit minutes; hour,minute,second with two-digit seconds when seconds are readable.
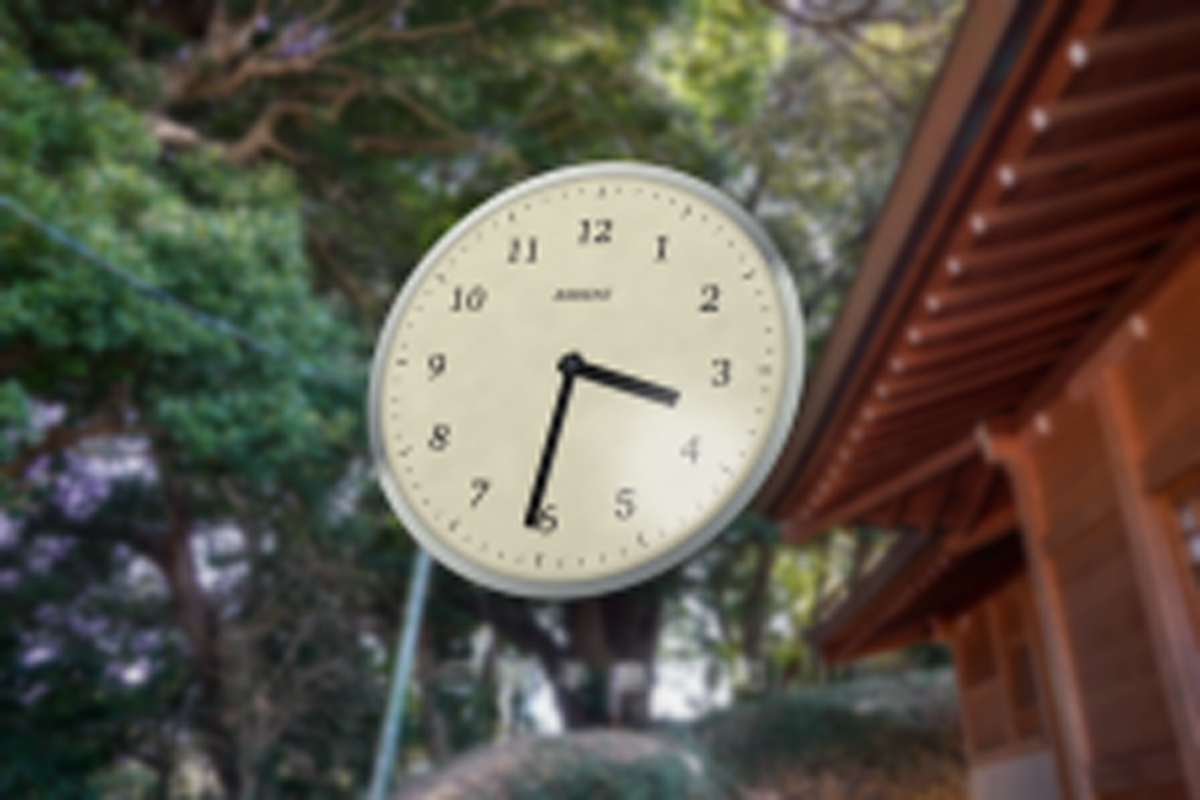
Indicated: 3,31
